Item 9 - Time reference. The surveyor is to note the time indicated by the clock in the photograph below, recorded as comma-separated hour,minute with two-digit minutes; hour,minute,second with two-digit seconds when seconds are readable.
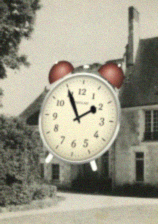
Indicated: 1,55
